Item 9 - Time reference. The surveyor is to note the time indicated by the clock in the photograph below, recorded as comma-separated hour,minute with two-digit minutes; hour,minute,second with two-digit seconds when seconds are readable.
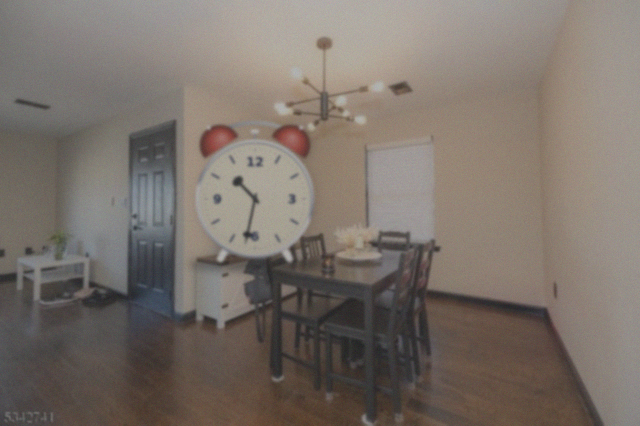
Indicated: 10,32
